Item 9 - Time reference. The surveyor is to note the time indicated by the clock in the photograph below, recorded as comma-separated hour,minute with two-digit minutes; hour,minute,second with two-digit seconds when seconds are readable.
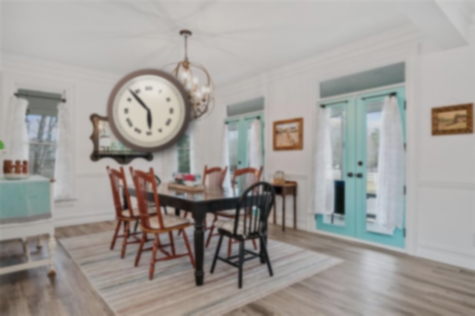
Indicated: 5,53
